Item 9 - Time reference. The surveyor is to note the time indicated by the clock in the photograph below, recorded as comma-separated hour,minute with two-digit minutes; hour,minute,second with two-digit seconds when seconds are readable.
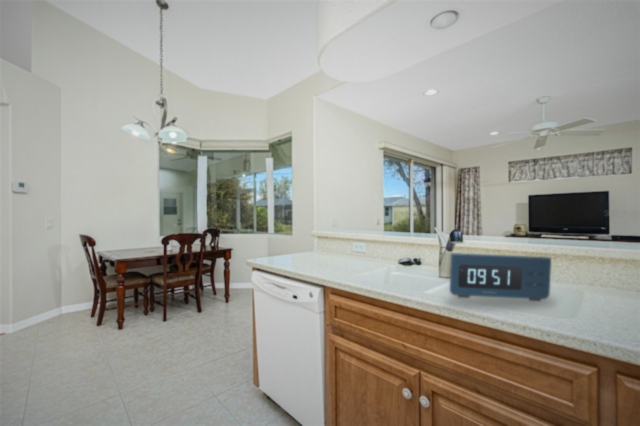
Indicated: 9,51
